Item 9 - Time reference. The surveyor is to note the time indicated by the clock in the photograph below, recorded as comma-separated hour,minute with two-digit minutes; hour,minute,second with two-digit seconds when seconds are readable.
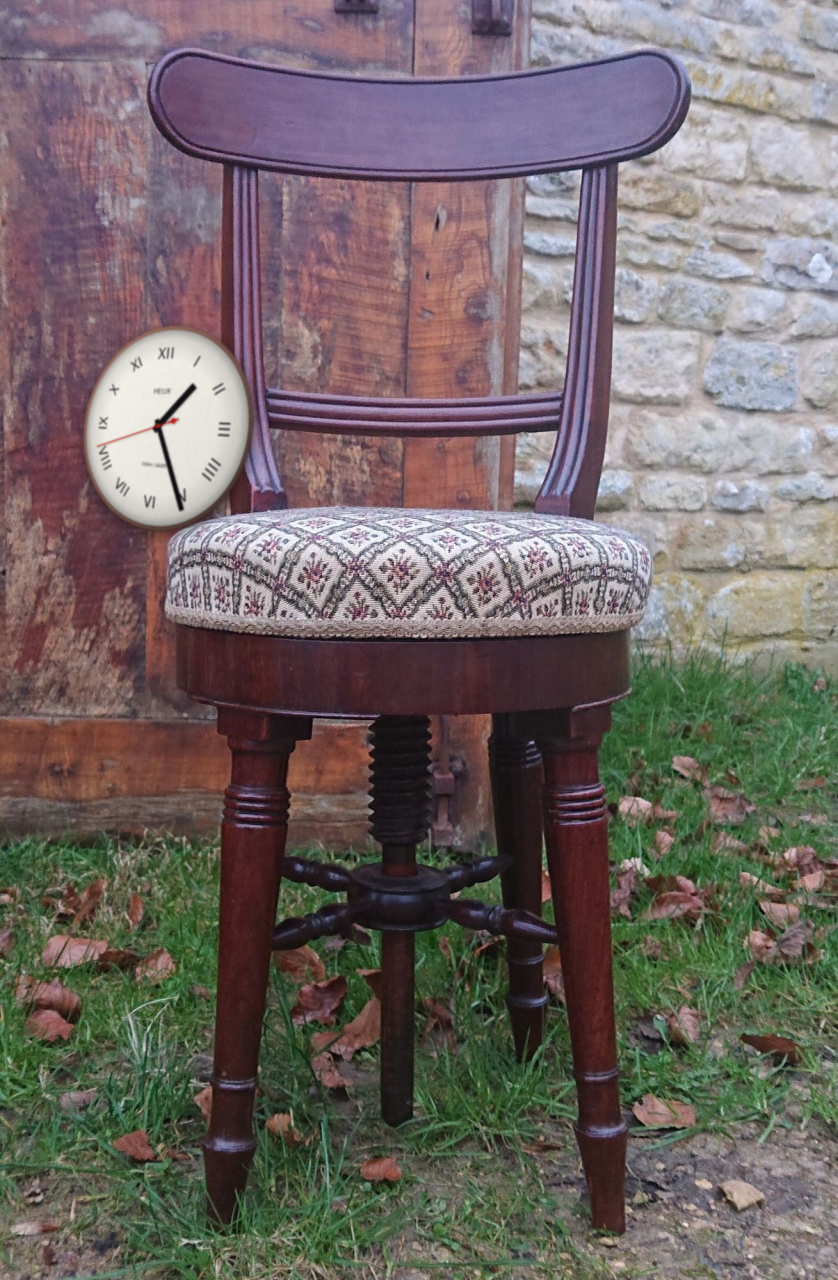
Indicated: 1,25,42
